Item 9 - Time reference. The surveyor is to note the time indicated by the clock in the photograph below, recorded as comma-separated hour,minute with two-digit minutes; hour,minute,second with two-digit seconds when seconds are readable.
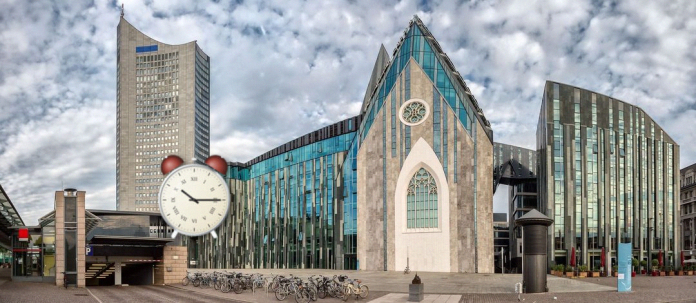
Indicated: 10,15
